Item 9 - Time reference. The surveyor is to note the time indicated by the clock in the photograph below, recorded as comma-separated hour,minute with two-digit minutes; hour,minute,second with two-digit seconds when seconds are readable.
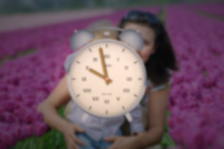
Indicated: 9,58
